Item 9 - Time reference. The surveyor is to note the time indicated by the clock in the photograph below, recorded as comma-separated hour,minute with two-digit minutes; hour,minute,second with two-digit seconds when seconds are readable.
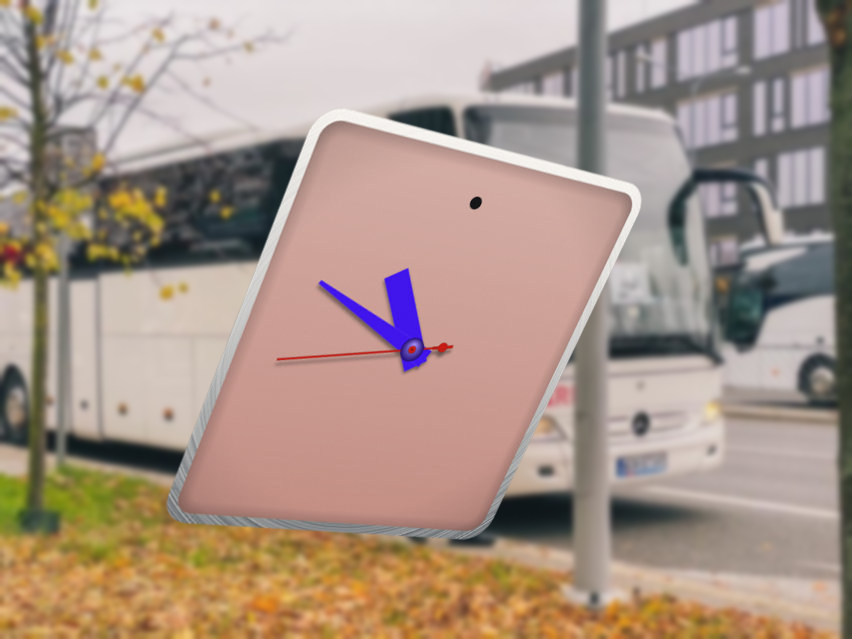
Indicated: 10,48,43
